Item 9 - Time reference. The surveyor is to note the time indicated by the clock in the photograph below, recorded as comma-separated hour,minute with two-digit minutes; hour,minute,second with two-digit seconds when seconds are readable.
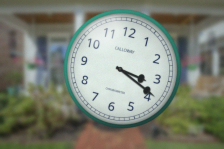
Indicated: 3,19
